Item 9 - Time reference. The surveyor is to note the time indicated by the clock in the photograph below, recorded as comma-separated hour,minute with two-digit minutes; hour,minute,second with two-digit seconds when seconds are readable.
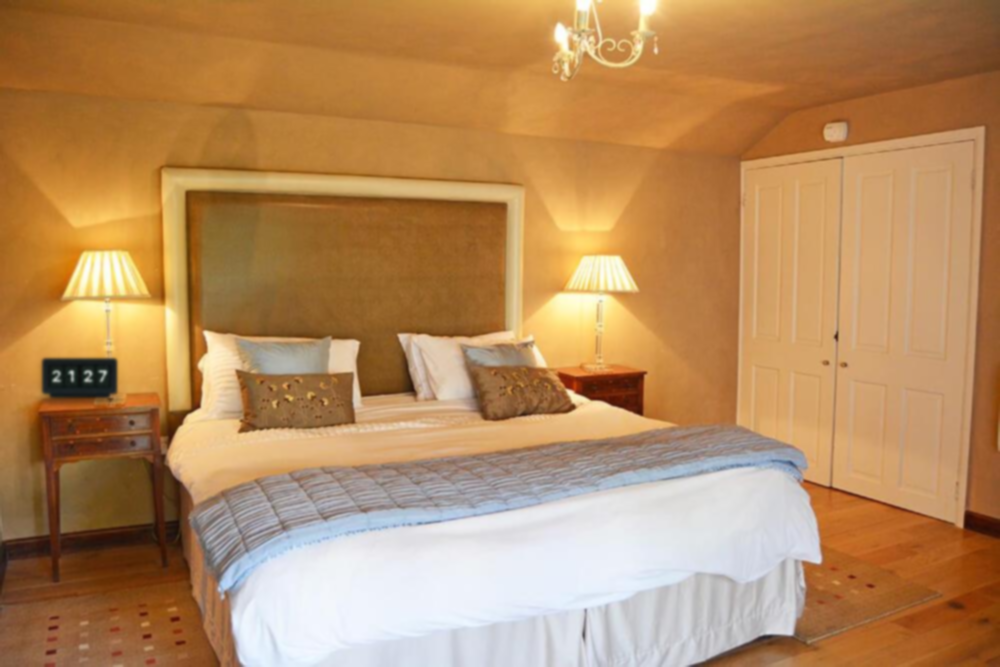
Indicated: 21,27
